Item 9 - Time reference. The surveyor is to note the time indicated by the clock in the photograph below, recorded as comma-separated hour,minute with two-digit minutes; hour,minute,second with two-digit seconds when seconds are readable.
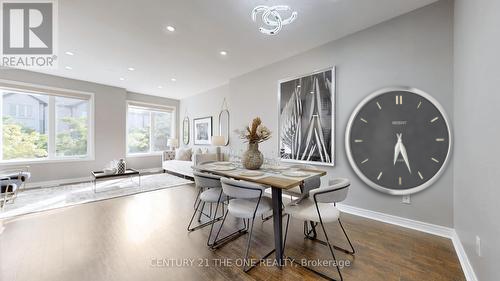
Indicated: 6,27
